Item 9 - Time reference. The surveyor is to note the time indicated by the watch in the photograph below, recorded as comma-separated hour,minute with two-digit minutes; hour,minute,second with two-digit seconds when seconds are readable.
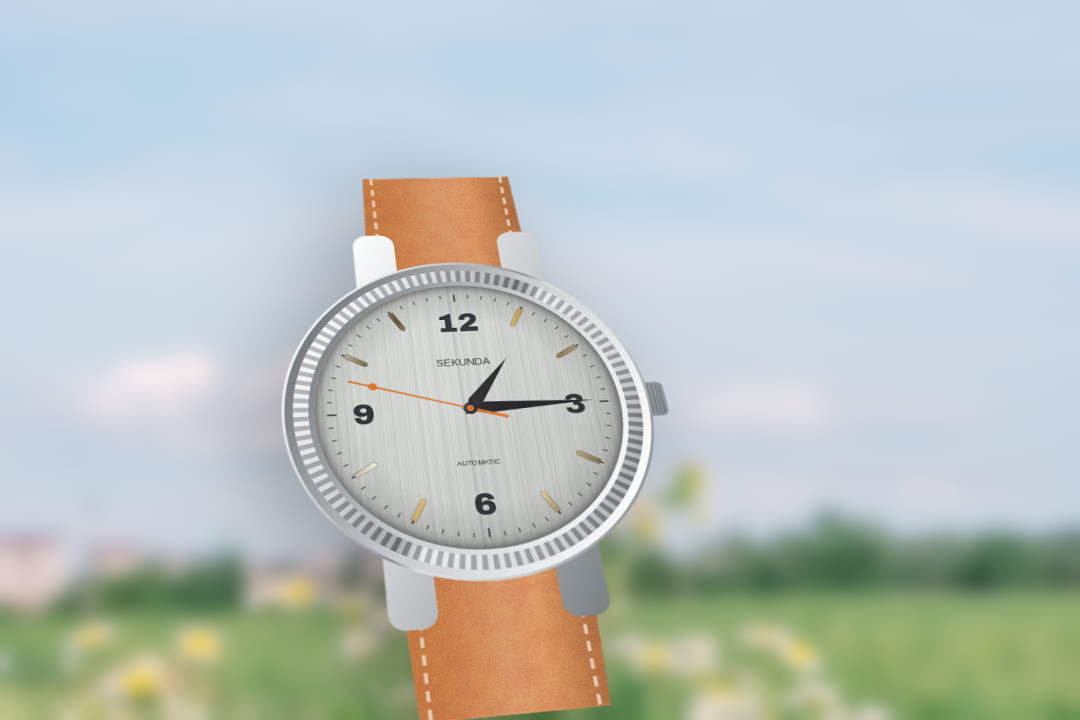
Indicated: 1,14,48
